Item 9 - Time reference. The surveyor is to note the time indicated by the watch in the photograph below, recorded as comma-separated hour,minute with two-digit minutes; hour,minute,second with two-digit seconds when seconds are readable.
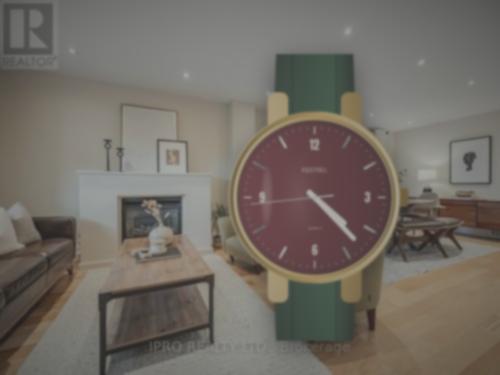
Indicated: 4,22,44
